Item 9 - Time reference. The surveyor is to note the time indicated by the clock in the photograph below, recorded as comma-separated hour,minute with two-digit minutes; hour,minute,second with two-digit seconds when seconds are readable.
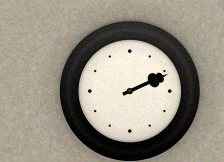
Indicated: 2,11
